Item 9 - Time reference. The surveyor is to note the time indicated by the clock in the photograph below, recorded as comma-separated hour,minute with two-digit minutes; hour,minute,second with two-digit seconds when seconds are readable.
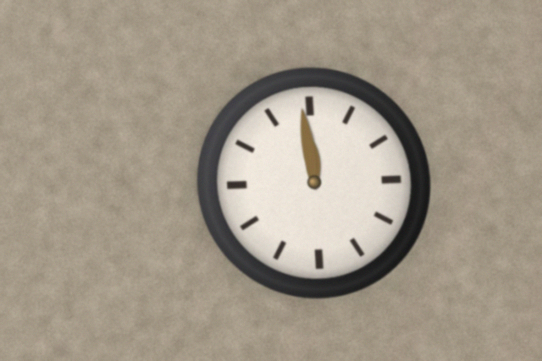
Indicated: 11,59
